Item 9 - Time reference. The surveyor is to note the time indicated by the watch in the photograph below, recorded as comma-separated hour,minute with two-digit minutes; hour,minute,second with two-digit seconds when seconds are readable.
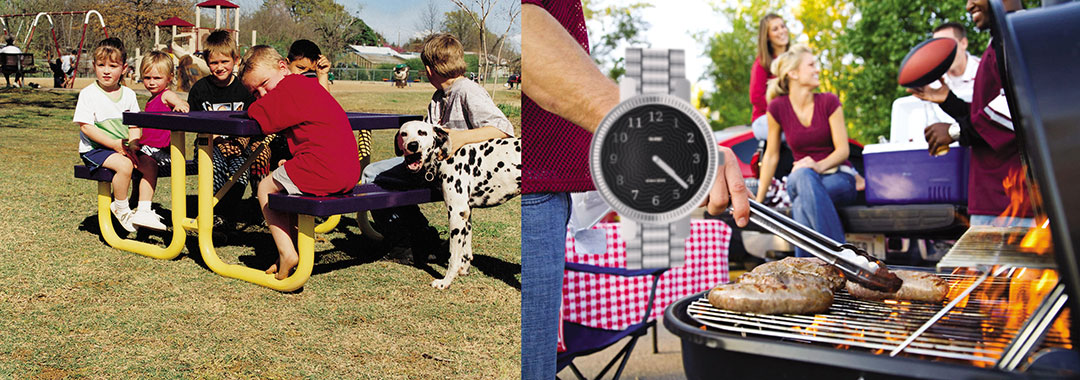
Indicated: 4,22
